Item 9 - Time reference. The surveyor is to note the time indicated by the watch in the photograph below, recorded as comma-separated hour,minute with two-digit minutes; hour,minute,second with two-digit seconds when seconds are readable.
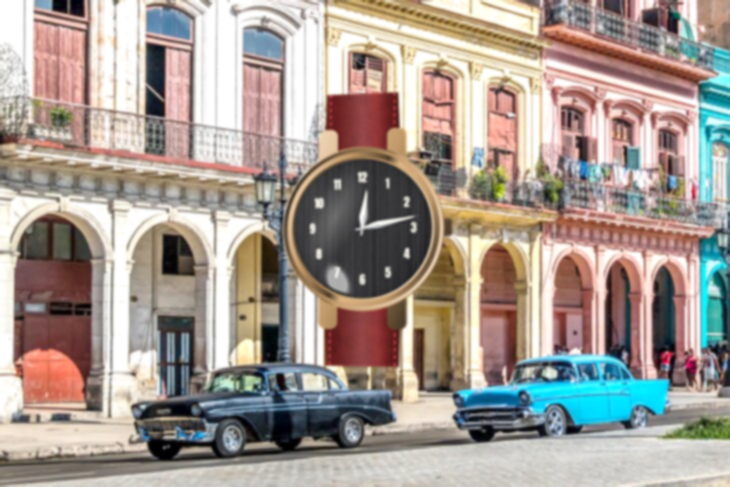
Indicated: 12,13
